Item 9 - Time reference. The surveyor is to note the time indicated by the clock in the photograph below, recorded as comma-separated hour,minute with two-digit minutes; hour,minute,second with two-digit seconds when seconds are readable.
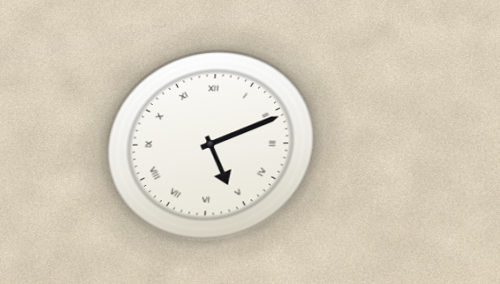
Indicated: 5,11
